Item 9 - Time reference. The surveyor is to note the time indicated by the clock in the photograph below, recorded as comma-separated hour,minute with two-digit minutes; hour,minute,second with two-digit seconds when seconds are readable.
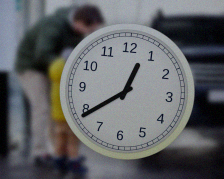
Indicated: 12,39
